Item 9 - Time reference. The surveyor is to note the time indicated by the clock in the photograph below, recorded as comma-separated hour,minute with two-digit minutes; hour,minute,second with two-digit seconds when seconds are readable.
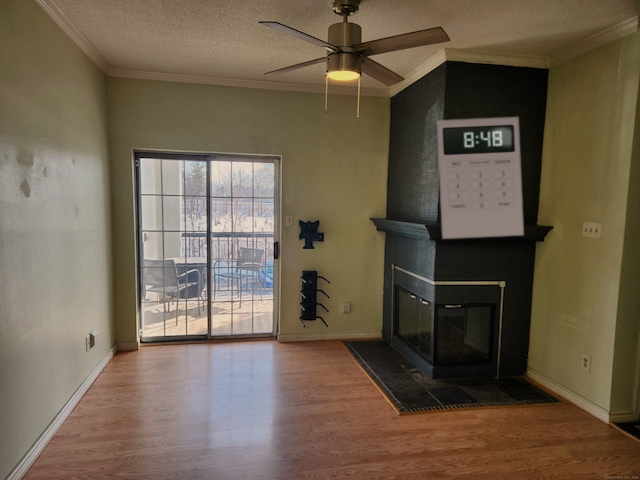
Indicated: 8,48
